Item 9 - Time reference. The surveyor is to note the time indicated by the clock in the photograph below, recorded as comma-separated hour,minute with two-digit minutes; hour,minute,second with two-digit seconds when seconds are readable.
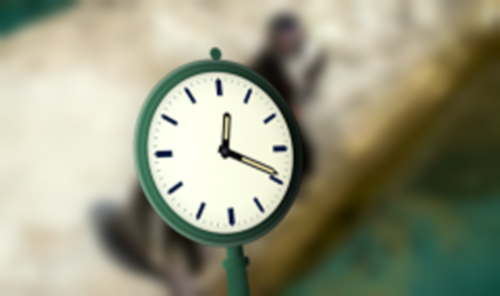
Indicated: 12,19
